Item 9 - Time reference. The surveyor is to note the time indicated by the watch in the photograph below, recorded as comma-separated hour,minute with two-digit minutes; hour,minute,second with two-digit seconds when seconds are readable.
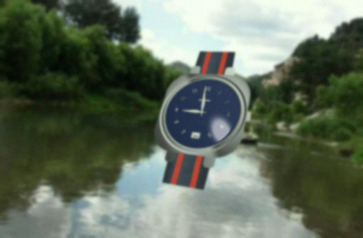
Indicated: 8,59
